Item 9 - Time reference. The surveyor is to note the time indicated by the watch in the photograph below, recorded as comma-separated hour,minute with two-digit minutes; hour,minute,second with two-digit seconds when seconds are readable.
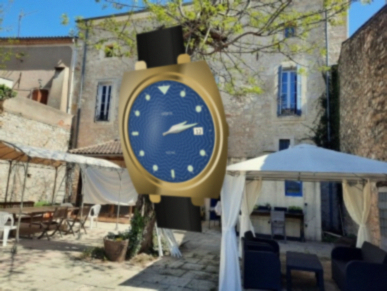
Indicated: 2,13
